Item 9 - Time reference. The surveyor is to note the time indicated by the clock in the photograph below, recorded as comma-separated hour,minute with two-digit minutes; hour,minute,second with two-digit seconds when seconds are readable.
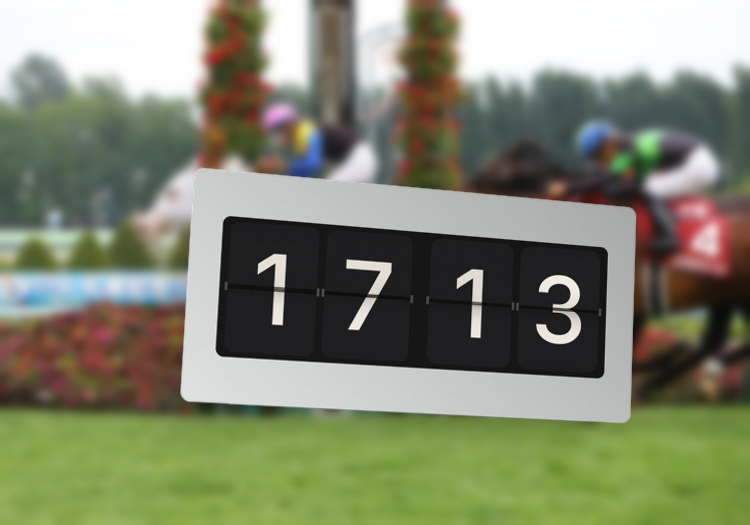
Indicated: 17,13
